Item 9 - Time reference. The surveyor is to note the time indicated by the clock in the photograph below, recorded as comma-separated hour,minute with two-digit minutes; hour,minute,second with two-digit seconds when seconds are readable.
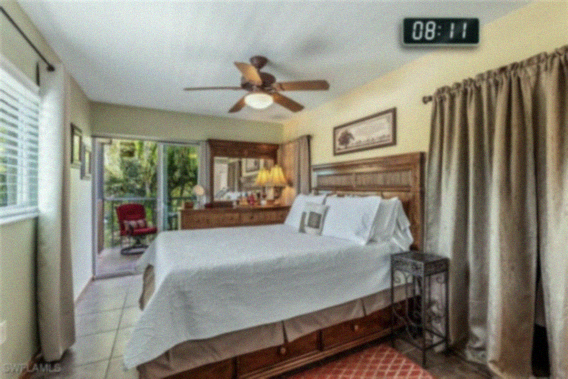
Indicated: 8,11
